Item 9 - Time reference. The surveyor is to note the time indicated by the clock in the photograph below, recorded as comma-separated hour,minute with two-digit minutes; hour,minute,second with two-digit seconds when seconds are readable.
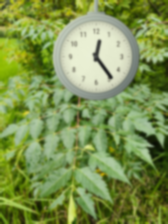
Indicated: 12,24
